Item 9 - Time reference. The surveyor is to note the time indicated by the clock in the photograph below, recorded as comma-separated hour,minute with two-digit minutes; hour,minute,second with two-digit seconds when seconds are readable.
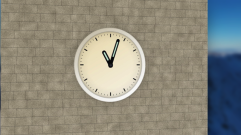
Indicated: 11,03
